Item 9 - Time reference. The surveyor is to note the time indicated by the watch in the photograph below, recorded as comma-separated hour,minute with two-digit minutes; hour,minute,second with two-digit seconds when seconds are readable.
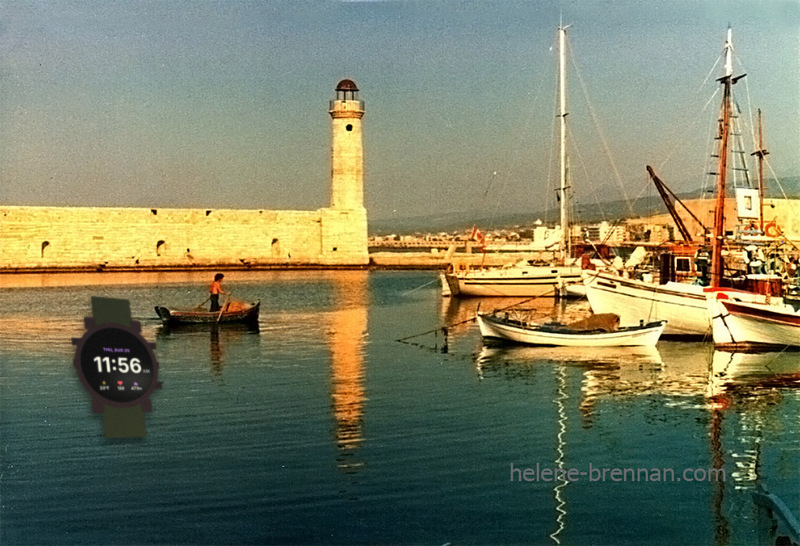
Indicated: 11,56
